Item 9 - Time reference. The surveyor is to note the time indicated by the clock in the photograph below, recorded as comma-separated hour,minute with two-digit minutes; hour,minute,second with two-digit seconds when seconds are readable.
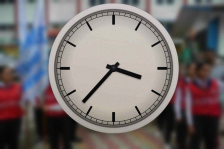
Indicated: 3,37
